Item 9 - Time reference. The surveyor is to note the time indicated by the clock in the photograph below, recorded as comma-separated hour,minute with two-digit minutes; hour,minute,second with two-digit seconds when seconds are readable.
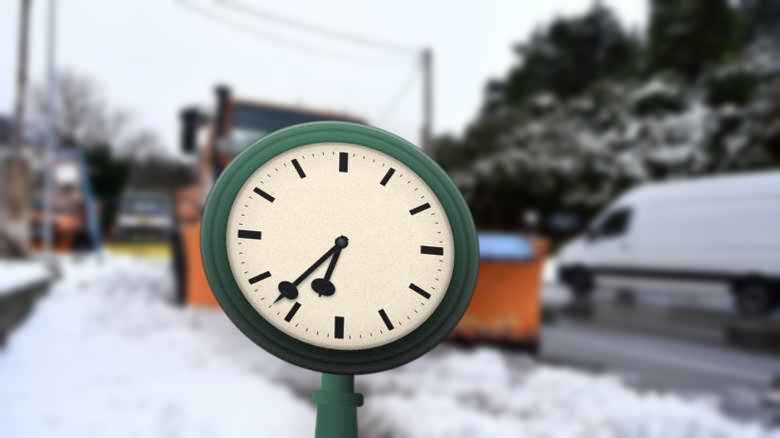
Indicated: 6,37
